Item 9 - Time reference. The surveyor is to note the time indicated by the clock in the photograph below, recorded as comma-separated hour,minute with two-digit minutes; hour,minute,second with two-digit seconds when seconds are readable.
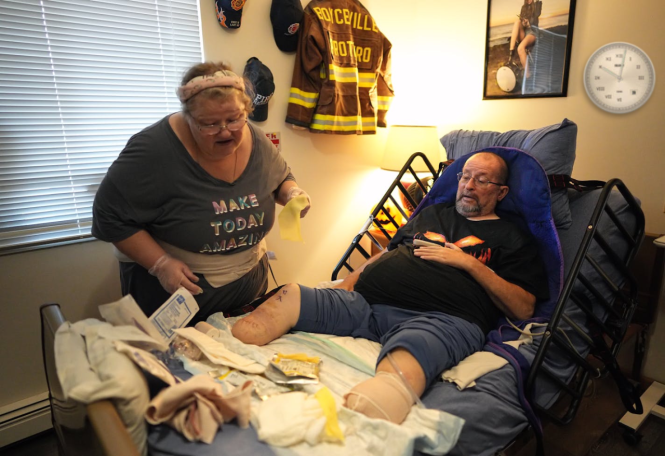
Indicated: 10,02
